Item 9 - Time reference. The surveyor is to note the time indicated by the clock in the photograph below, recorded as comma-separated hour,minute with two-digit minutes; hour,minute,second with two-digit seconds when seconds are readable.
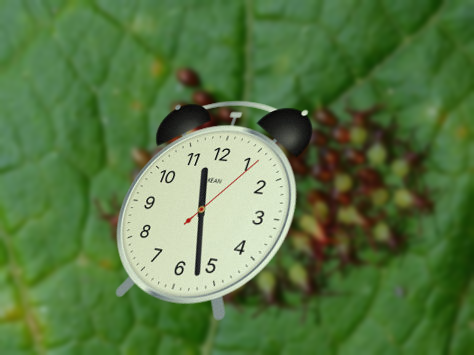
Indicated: 11,27,06
